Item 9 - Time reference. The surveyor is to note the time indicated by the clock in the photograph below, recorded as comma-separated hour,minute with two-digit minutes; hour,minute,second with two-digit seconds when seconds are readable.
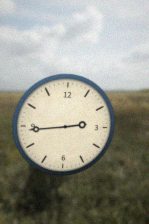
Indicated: 2,44
